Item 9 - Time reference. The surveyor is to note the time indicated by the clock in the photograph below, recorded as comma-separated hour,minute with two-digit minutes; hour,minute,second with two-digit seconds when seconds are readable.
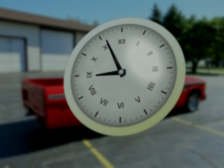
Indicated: 8,56
